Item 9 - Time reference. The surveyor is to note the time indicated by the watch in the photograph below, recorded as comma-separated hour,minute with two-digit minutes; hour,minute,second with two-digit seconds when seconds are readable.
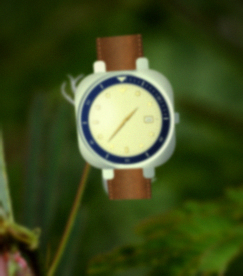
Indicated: 1,37
